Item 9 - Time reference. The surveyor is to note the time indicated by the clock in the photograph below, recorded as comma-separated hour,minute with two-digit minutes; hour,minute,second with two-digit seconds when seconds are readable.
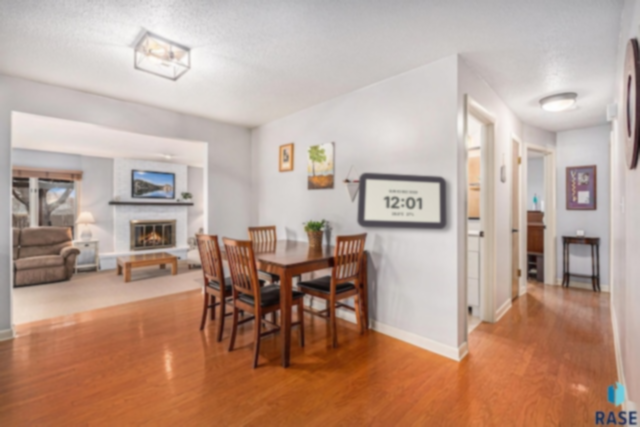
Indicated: 12,01
